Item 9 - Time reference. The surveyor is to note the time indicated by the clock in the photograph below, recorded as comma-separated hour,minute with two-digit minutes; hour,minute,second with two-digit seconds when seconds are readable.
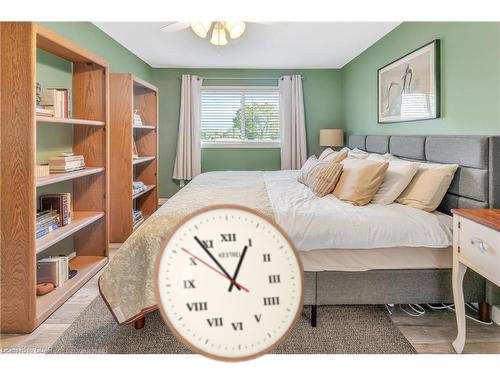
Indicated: 12,53,51
